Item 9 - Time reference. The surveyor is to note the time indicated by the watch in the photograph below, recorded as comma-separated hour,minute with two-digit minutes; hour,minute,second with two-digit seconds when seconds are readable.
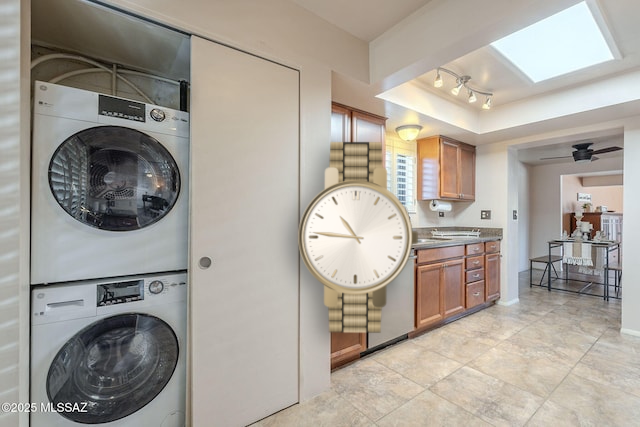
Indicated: 10,46
